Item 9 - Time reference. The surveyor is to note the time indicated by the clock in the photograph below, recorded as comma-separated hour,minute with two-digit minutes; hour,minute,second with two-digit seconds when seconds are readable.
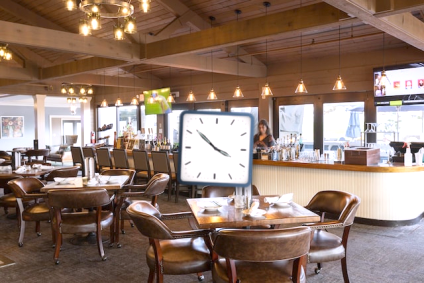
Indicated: 3,52
